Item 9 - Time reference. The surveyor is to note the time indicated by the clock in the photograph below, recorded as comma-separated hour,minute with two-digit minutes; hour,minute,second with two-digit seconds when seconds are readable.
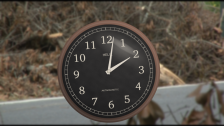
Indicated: 2,02
